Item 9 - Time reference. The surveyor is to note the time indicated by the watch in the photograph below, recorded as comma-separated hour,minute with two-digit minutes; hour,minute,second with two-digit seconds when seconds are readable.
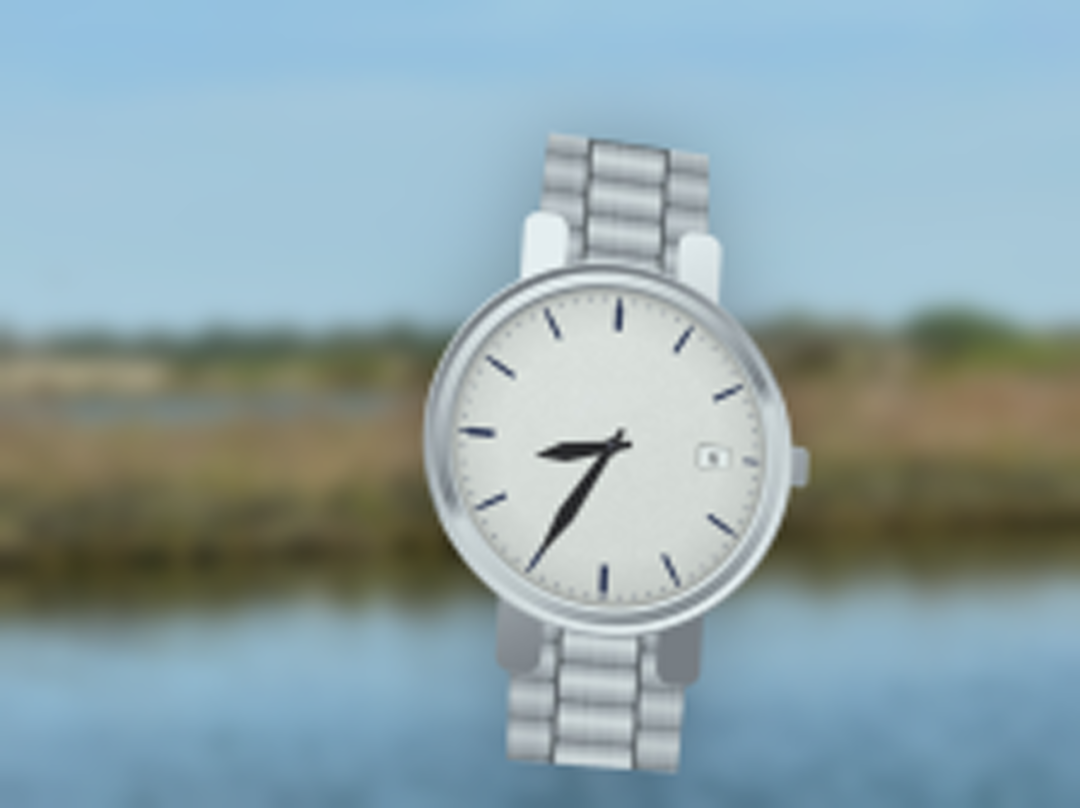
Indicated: 8,35
